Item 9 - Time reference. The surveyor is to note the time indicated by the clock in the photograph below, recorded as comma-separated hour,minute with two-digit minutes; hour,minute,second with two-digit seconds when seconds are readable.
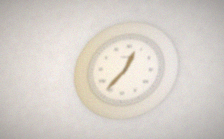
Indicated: 12,36
